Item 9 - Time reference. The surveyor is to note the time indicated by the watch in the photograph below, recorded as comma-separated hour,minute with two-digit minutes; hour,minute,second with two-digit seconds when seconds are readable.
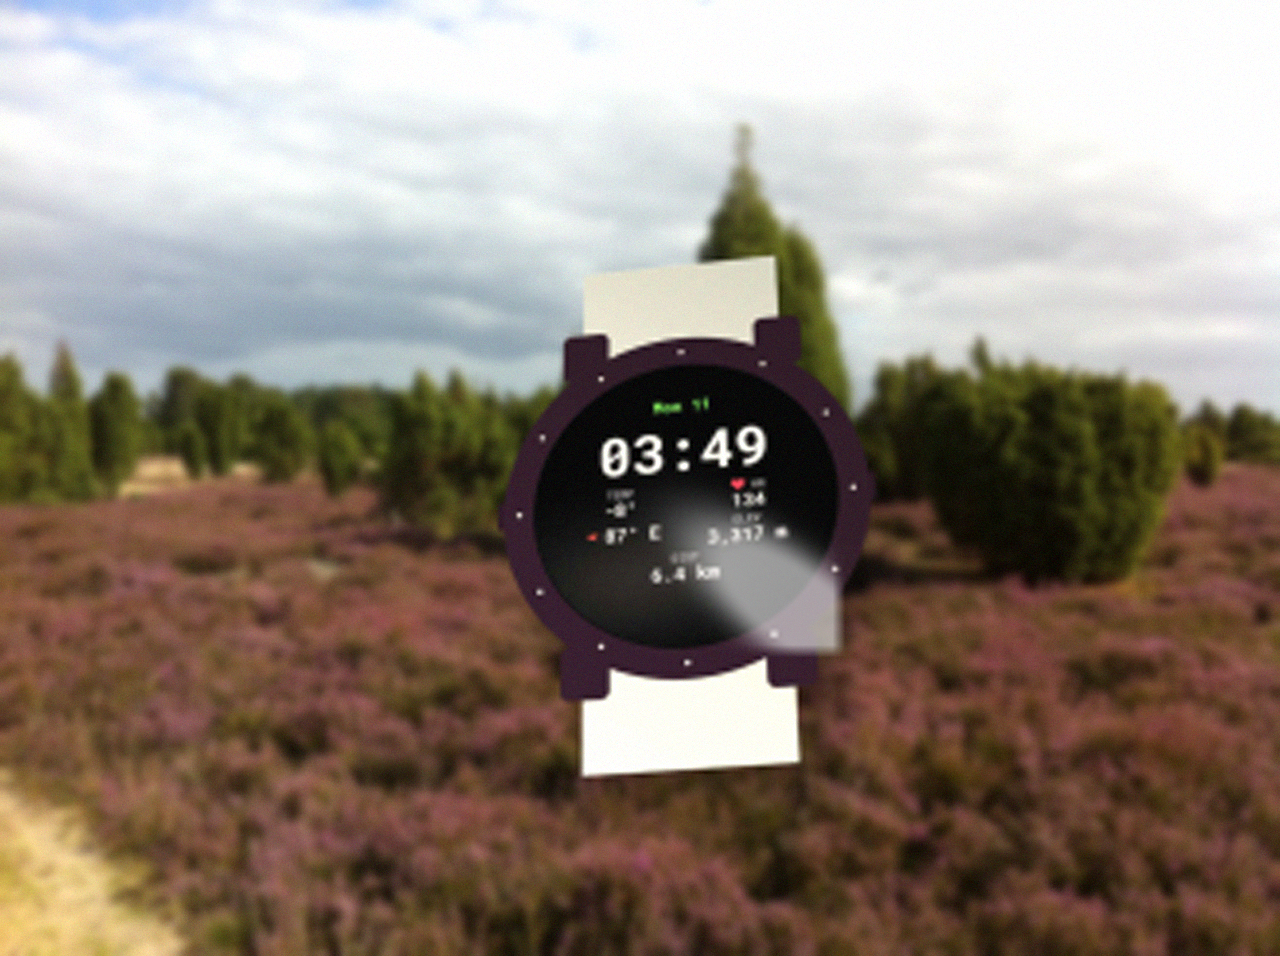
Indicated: 3,49
